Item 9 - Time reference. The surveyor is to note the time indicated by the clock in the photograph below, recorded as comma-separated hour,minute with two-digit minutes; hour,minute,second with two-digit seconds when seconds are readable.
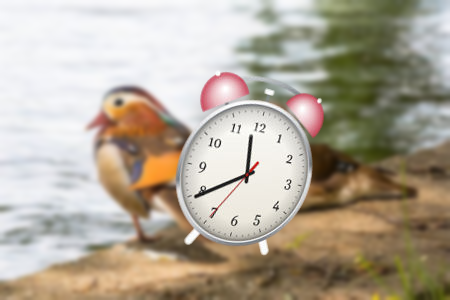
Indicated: 11,39,35
